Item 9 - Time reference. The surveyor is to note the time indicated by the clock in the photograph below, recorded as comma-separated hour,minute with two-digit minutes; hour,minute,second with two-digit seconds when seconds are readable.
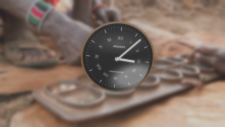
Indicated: 3,07
